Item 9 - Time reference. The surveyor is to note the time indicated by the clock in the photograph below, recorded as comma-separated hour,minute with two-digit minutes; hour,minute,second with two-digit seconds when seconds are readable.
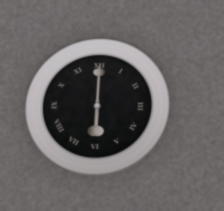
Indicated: 6,00
